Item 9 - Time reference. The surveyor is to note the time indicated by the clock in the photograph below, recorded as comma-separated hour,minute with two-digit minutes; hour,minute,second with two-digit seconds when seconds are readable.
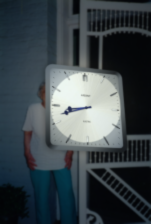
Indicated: 8,42
